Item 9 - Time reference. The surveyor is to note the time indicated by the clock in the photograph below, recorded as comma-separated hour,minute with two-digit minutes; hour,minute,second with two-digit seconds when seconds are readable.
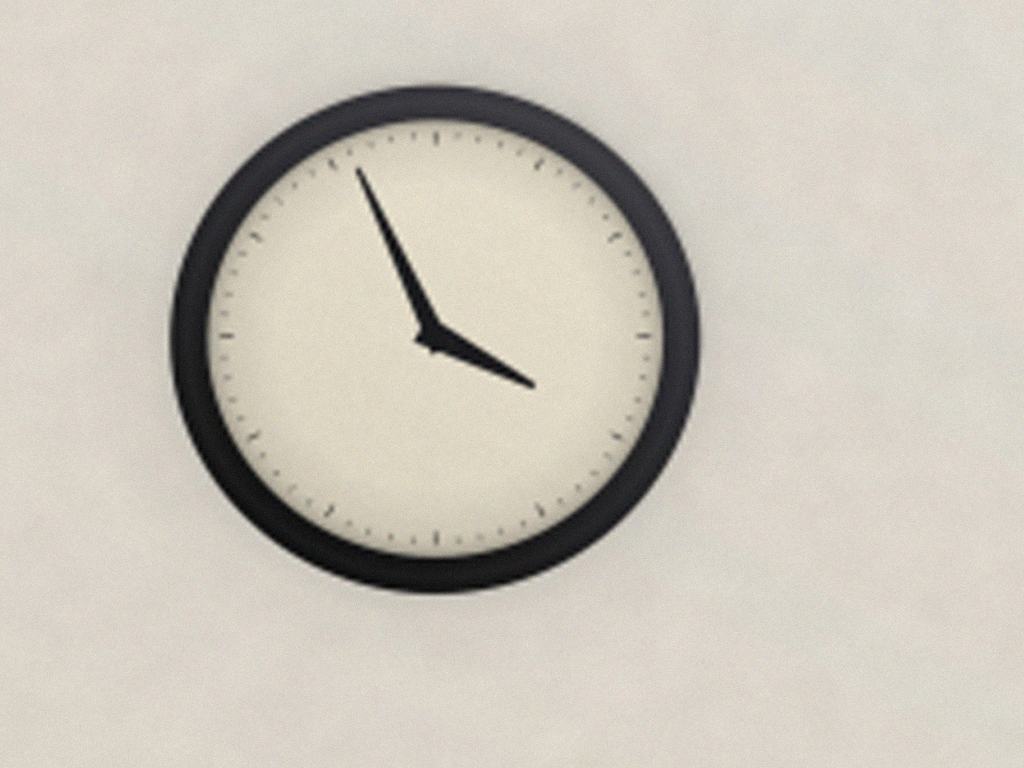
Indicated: 3,56
